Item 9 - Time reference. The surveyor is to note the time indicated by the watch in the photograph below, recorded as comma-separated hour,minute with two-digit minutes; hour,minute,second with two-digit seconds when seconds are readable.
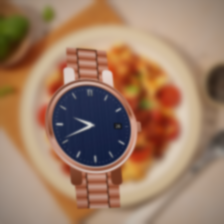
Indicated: 9,41
